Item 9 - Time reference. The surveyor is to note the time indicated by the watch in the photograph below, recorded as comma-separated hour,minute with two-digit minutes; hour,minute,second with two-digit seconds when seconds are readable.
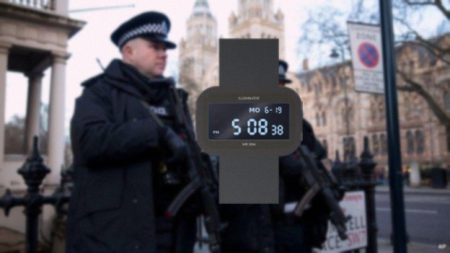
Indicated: 5,08,38
